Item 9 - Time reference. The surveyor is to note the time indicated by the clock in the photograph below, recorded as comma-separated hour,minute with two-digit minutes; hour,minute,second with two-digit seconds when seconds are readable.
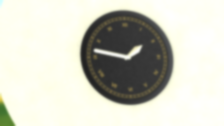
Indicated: 1,47
